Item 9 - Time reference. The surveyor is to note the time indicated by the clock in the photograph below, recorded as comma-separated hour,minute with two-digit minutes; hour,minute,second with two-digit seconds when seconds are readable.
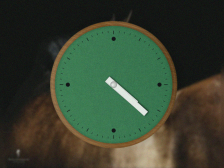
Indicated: 4,22
